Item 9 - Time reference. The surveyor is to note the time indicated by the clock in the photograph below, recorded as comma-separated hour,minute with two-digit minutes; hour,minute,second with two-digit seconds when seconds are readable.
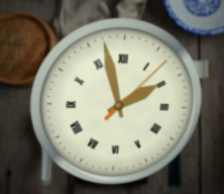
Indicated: 1,57,07
